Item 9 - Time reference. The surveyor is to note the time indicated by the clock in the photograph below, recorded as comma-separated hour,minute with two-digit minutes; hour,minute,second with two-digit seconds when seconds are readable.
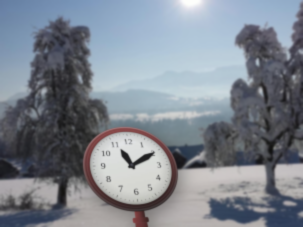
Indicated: 11,10
